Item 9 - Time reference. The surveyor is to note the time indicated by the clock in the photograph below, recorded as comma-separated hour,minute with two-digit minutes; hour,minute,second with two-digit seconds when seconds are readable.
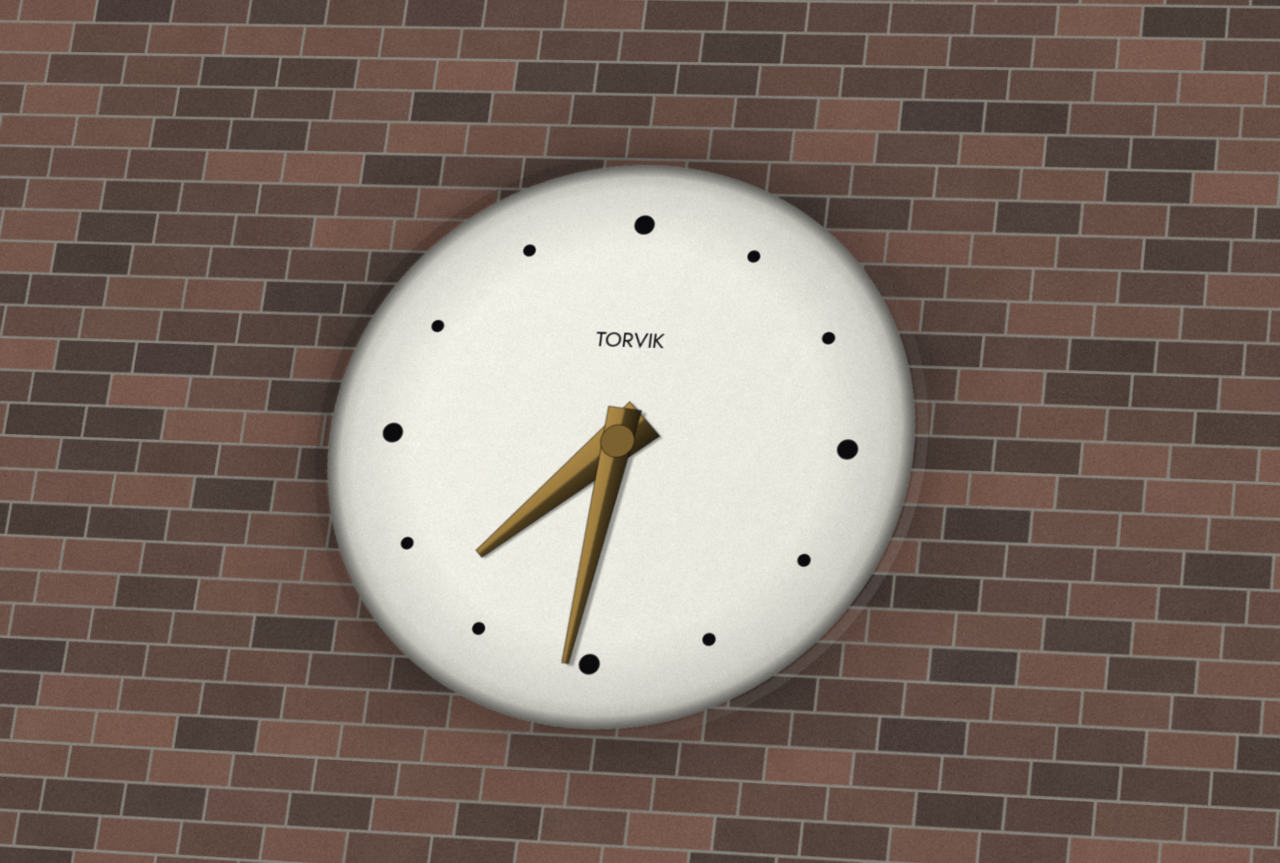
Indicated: 7,31
